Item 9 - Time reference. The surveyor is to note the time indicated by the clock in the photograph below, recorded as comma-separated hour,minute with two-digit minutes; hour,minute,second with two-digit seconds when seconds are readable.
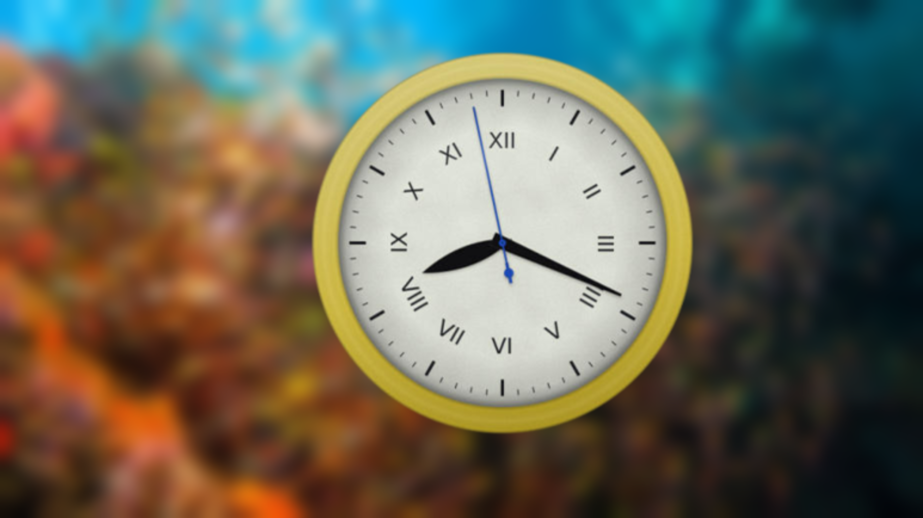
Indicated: 8,18,58
